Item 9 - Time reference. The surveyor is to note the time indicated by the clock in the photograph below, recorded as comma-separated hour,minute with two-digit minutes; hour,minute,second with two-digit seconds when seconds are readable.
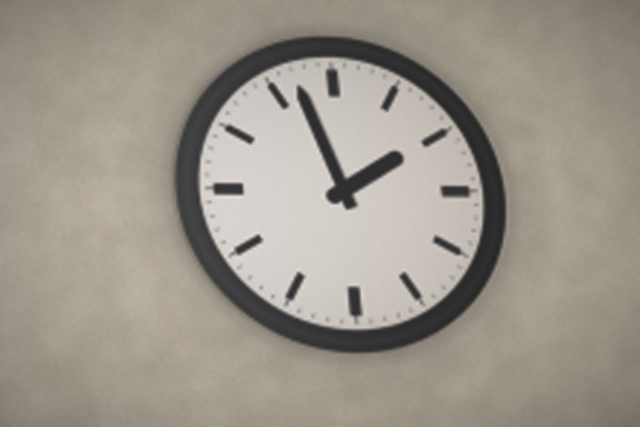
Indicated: 1,57
